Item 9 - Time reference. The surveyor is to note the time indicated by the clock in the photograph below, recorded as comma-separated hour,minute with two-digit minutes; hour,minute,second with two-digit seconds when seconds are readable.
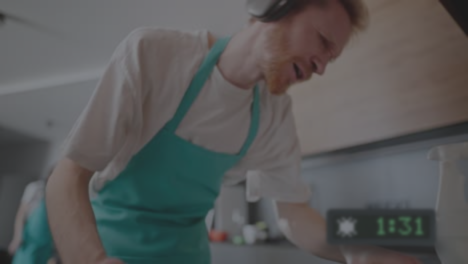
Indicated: 1,31
